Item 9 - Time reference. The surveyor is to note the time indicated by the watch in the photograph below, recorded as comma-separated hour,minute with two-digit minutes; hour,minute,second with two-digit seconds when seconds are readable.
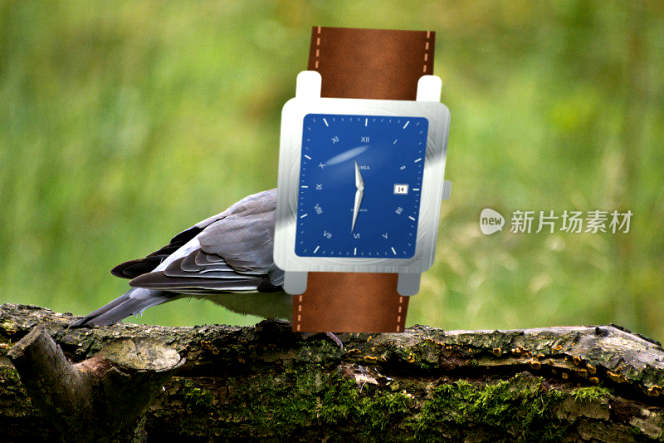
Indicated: 11,31
